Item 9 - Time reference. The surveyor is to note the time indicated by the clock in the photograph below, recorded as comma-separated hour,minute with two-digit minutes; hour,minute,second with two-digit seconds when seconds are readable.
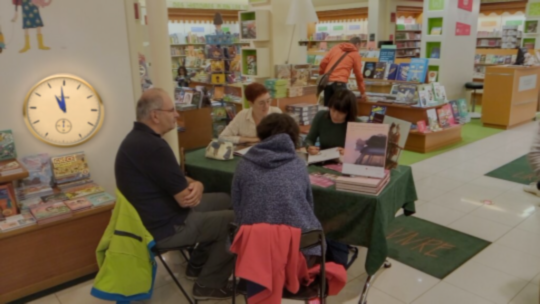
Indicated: 10,59
